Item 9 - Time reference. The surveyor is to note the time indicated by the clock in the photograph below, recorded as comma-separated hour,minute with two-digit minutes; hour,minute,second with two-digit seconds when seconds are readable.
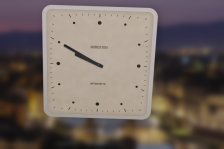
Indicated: 9,50
